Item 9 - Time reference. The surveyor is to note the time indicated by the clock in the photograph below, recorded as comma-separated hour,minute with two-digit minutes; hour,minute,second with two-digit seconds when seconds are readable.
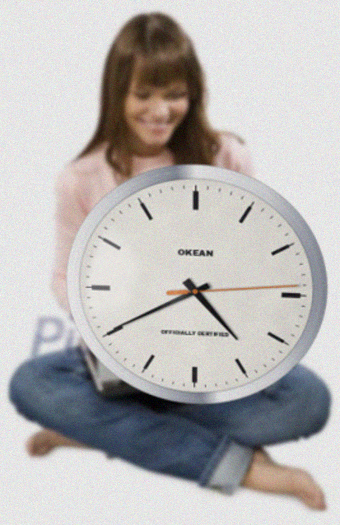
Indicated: 4,40,14
